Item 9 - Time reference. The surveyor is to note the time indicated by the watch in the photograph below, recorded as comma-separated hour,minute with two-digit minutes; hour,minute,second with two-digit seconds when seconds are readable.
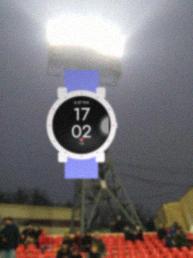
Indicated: 17,02
